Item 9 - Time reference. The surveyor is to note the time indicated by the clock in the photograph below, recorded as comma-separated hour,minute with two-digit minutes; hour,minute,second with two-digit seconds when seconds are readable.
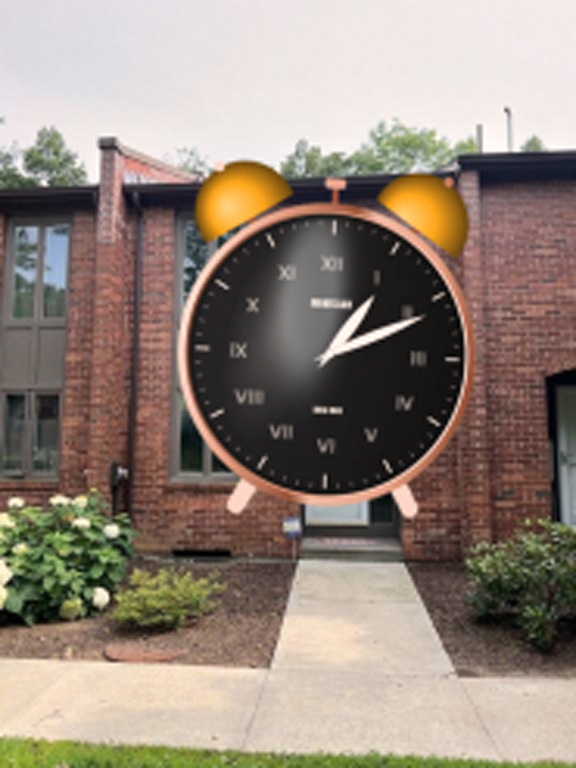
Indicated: 1,11
